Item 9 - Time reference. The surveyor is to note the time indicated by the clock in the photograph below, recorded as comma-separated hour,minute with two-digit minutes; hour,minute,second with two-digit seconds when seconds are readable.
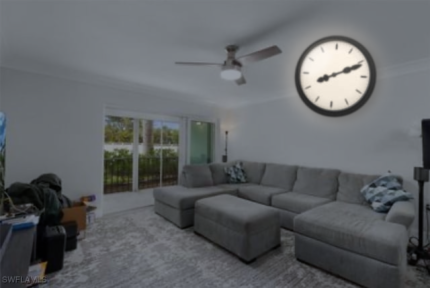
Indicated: 8,11
